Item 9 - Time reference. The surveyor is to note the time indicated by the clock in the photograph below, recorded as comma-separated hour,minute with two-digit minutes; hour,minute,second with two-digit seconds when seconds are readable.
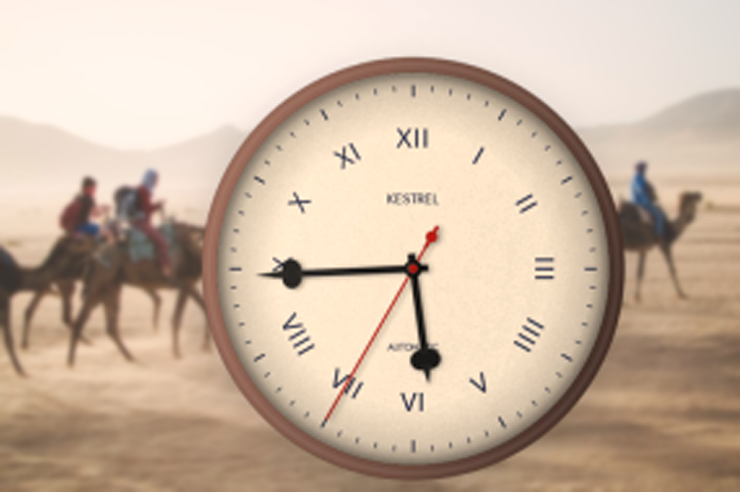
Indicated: 5,44,35
